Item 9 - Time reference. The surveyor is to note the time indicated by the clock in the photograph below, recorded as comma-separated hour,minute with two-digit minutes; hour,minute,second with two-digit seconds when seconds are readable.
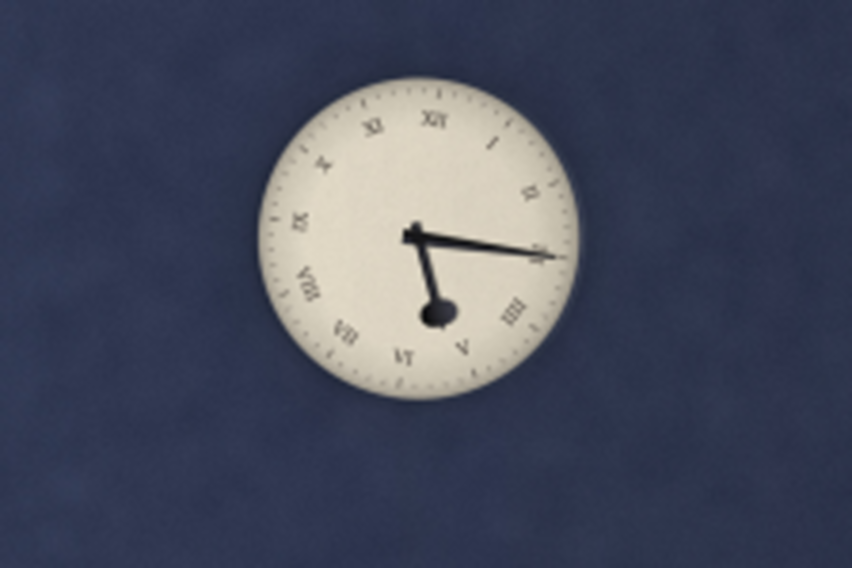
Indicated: 5,15
